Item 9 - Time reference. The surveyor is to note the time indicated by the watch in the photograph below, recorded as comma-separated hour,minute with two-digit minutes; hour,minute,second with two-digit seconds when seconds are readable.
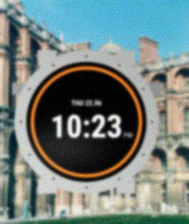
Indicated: 10,23
